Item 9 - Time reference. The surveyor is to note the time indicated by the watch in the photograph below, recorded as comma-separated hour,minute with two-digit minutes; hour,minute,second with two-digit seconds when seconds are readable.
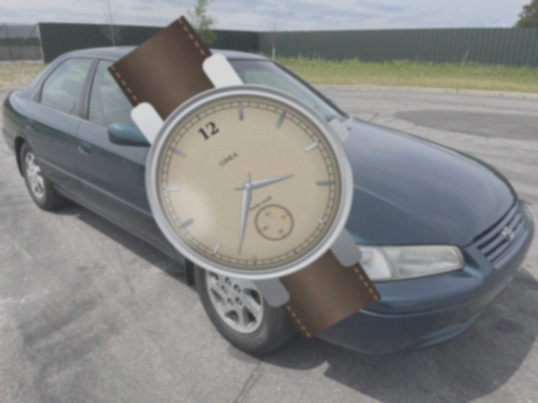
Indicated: 3,37
